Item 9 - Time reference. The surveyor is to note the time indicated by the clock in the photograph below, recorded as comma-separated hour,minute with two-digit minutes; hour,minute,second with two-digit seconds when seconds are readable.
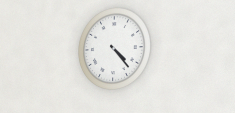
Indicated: 4,23
